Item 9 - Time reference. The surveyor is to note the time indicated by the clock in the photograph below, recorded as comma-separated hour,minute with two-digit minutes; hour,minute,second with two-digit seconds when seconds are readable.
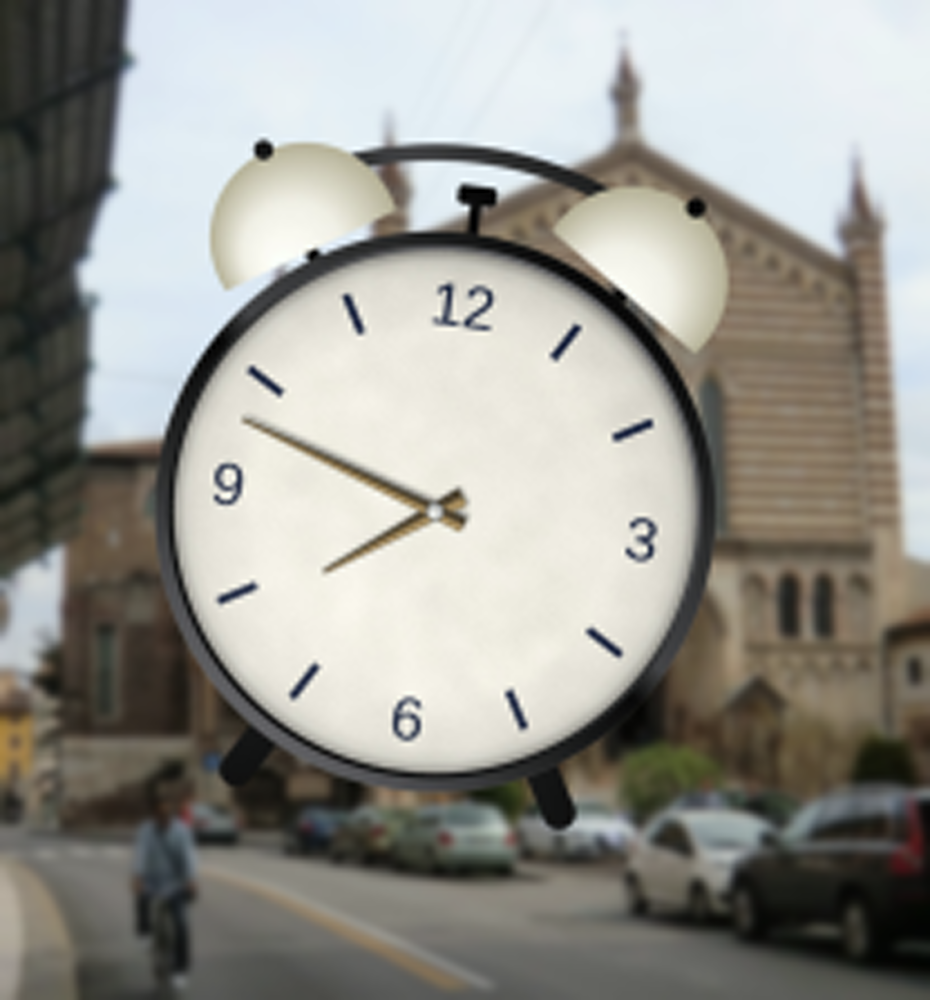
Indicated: 7,48
